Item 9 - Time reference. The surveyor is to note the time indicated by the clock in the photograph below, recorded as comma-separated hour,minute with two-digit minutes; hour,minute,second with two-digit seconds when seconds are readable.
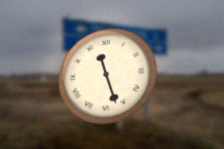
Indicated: 11,27
